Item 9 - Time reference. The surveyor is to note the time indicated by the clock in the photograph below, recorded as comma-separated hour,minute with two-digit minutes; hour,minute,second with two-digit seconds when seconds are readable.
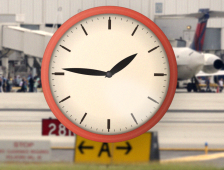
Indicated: 1,46
